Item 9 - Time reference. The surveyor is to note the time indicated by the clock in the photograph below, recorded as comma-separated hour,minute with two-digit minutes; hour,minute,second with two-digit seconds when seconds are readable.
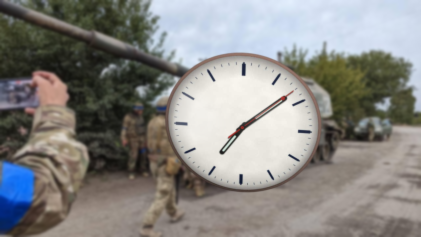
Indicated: 7,08,08
